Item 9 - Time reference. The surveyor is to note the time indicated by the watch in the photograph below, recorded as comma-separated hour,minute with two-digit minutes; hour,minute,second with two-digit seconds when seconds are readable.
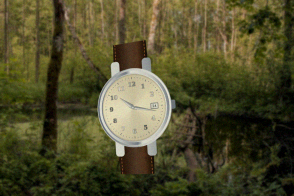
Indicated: 10,17
